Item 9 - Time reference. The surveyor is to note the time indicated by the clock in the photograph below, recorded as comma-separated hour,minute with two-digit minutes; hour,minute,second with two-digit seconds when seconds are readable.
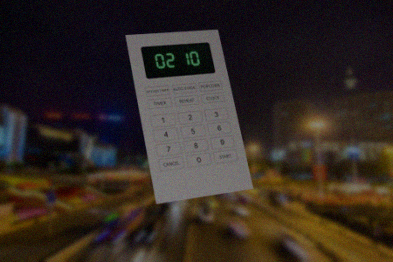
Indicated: 2,10
